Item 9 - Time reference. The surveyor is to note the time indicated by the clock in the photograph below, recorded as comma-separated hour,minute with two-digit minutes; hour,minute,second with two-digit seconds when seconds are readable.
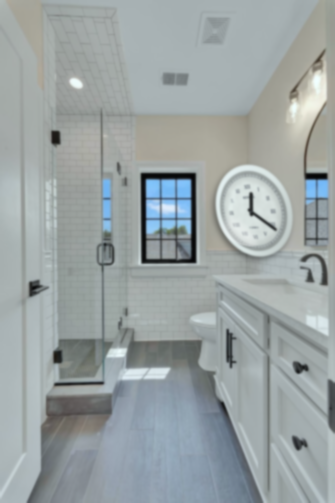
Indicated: 12,21
